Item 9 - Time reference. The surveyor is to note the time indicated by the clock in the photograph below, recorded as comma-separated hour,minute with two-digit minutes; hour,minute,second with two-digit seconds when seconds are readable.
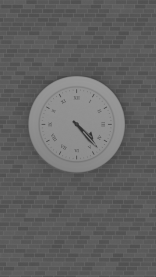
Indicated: 4,23
